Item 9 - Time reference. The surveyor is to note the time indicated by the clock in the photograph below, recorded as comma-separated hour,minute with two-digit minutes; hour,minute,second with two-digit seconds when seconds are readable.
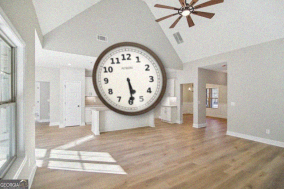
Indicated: 5,29
